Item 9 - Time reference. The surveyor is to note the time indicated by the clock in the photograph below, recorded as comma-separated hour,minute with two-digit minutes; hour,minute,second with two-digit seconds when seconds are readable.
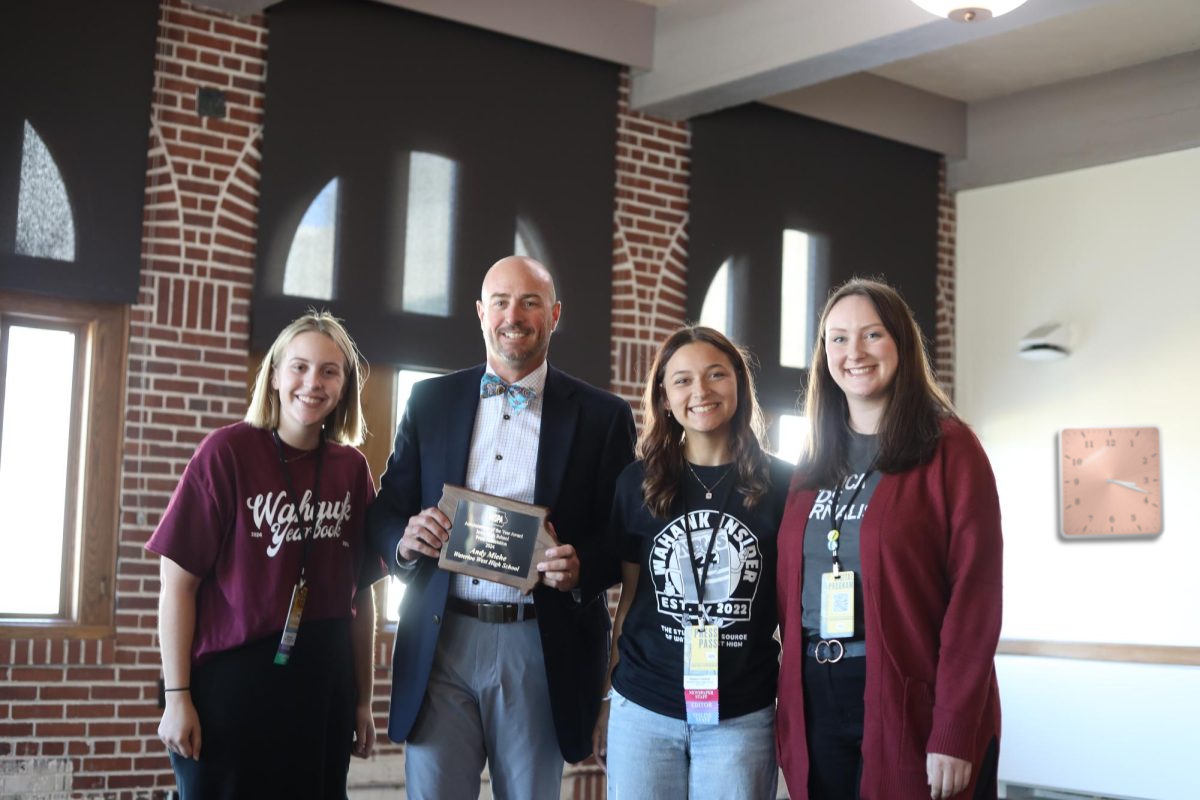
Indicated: 3,18
